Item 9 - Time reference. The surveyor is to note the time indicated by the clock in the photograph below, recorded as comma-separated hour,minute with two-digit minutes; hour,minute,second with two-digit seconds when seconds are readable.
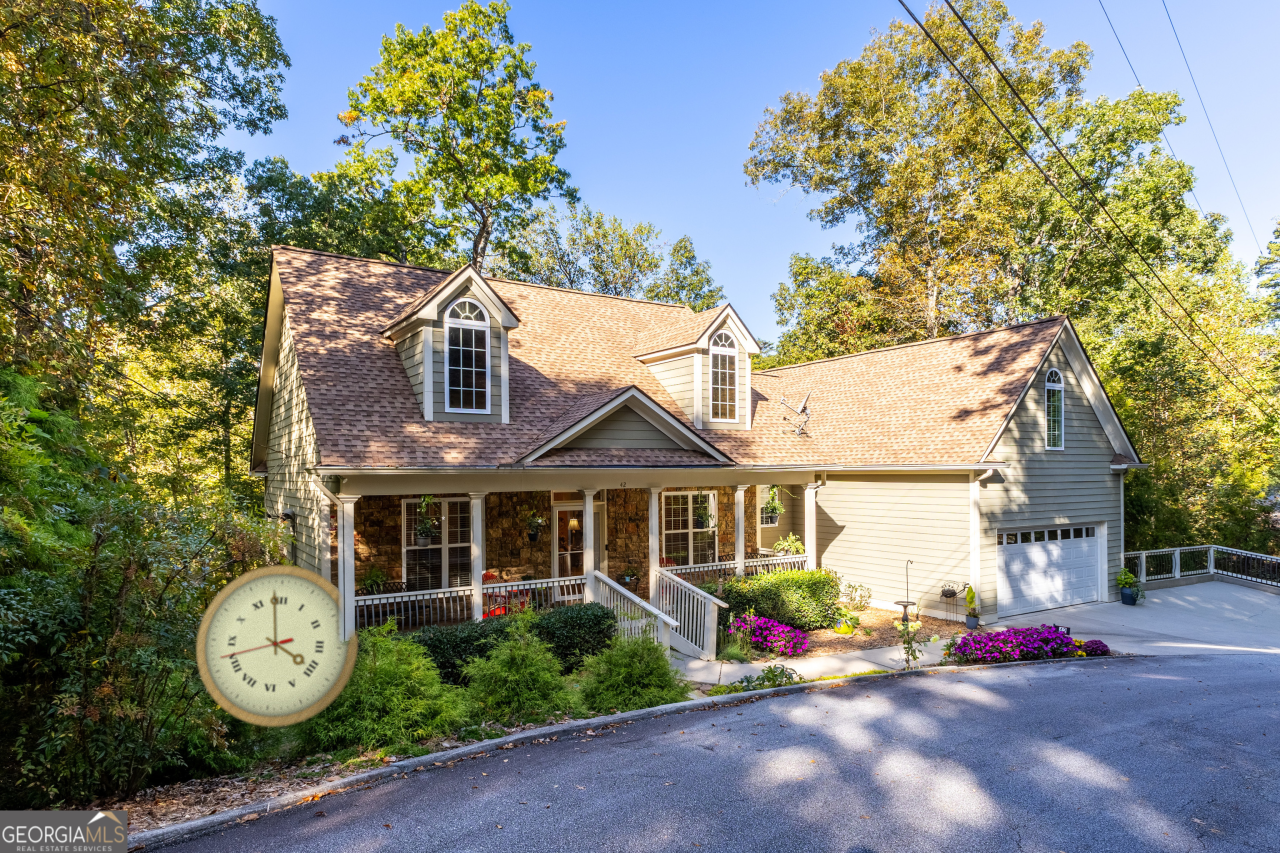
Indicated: 3,58,42
